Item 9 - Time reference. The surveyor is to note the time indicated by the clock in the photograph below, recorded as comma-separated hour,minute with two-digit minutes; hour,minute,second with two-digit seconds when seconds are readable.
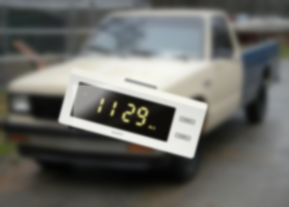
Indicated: 11,29
